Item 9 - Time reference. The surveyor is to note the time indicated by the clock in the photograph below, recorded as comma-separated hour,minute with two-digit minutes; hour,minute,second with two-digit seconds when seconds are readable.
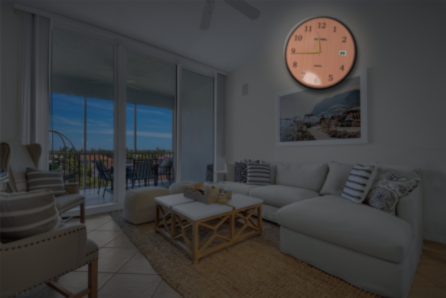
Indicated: 11,44
